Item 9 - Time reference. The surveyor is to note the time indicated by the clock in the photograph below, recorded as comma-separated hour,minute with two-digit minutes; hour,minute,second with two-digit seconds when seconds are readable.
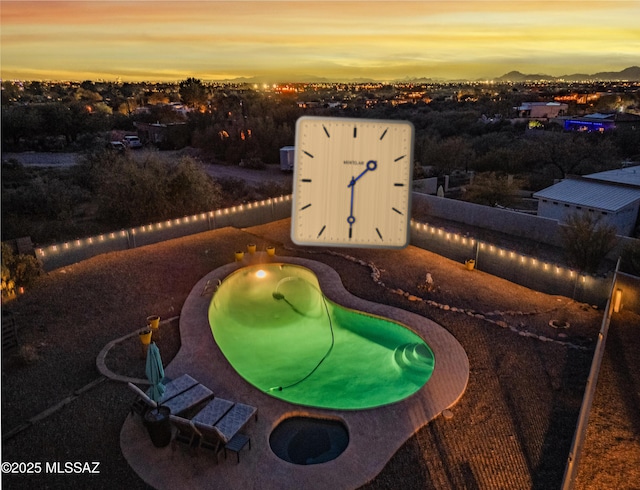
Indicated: 1,30
